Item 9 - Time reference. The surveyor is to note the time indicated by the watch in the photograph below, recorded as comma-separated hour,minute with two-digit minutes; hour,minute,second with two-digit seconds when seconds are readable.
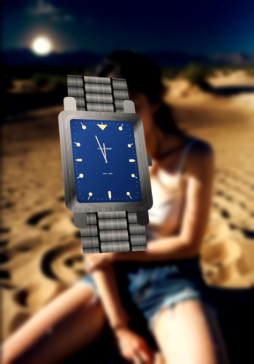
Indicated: 11,57
